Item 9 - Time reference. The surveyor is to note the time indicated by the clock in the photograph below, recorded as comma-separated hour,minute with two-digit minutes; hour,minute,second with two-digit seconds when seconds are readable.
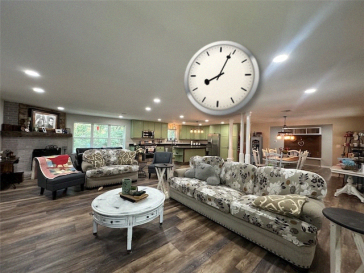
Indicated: 8,04
